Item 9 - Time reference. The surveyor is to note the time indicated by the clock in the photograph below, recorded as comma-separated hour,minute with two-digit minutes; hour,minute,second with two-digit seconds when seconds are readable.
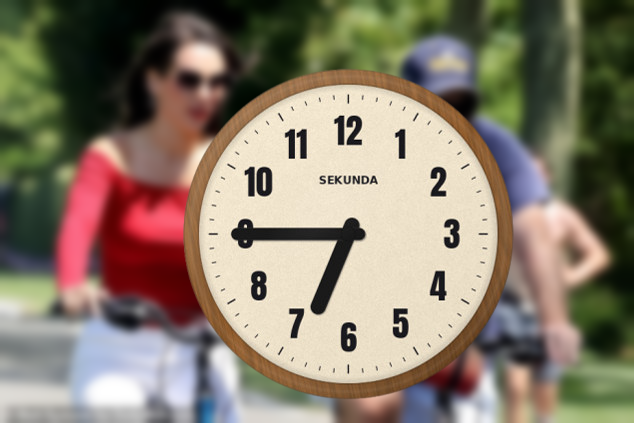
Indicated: 6,45
